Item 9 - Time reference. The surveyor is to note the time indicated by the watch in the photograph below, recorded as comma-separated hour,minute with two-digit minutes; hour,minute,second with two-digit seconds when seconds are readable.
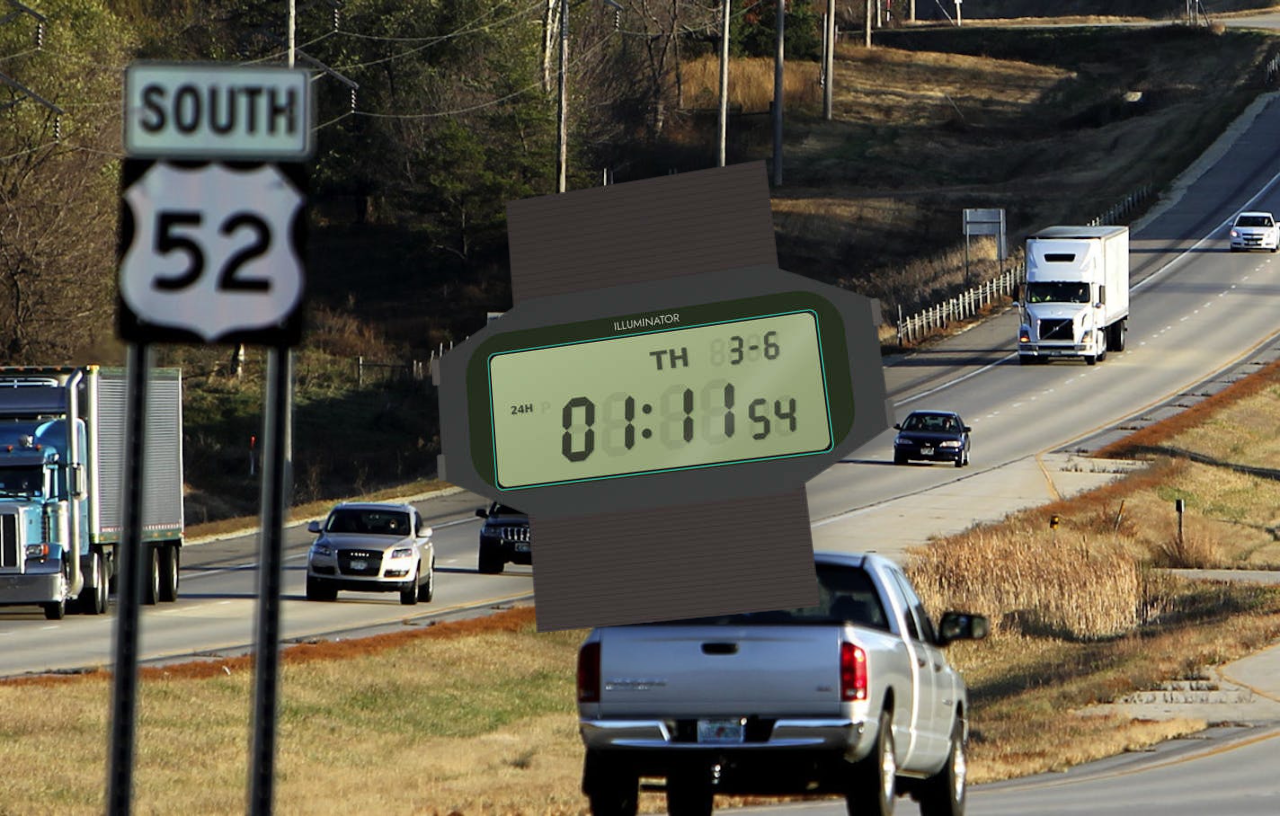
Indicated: 1,11,54
